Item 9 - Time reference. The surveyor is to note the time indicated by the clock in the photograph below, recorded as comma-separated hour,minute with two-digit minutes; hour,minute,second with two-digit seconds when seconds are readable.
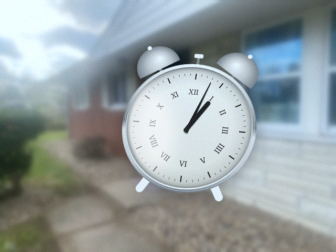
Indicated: 1,03
